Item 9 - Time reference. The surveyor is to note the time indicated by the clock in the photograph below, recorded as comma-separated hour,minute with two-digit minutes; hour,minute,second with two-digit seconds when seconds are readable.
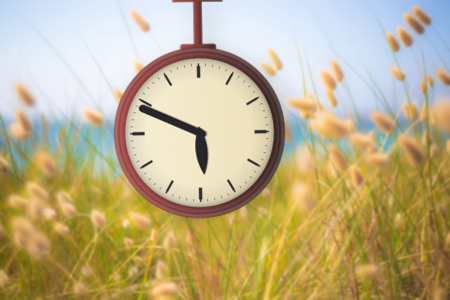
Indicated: 5,49
